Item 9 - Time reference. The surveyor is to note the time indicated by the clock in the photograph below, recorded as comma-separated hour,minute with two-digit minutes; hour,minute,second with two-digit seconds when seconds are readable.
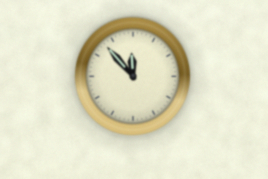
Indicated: 11,53
